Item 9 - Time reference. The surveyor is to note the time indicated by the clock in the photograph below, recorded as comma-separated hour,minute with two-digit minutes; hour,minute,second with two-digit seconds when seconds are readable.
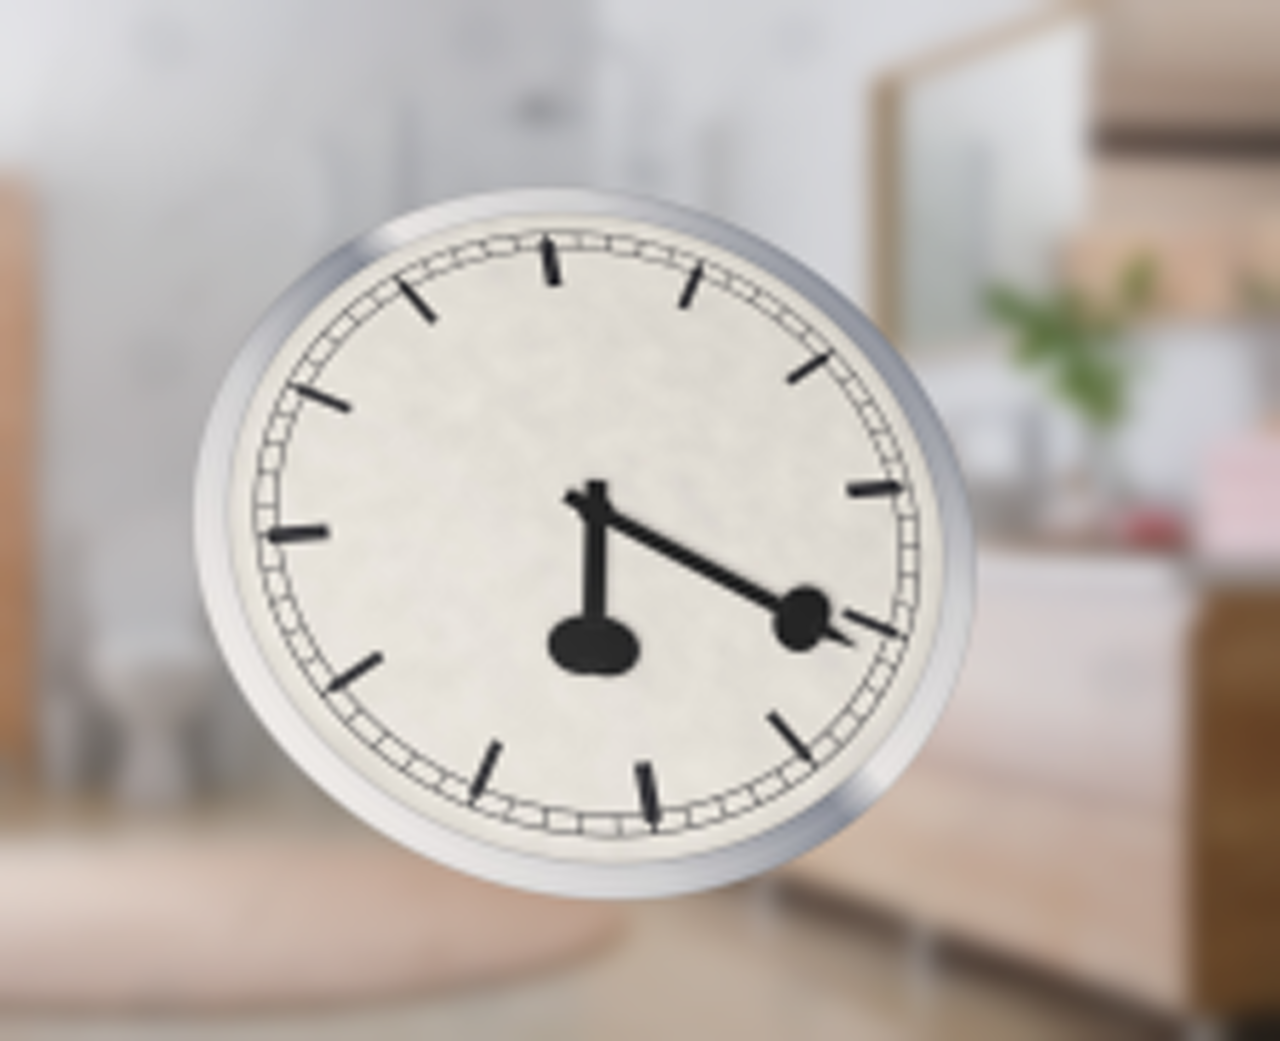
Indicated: 6,21
